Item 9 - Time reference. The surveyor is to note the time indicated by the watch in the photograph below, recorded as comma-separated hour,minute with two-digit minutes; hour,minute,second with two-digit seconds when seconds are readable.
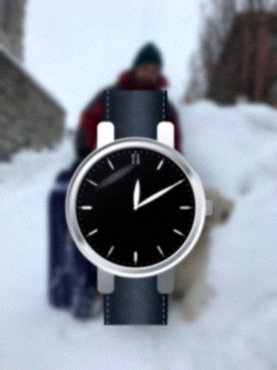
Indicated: 12,10
